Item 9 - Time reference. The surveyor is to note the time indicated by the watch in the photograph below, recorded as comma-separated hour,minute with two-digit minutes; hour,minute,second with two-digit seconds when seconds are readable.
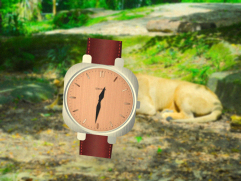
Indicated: 12,31
